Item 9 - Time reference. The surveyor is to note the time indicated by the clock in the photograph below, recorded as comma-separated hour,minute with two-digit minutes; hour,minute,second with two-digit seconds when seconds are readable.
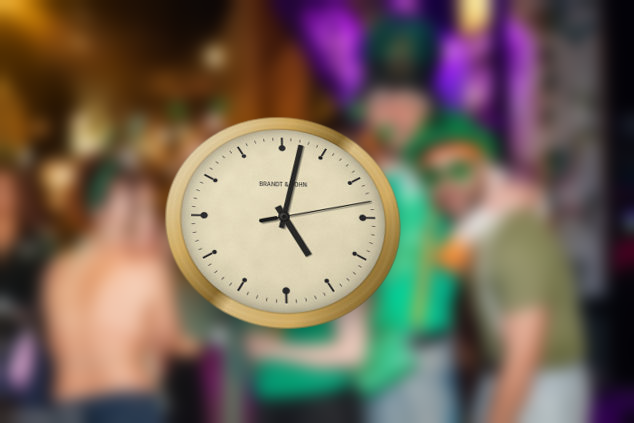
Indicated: 5,02,13
